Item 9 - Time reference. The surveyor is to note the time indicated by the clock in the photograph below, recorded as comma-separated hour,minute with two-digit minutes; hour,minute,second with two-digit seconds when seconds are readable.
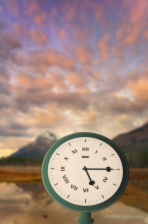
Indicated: 5,15
